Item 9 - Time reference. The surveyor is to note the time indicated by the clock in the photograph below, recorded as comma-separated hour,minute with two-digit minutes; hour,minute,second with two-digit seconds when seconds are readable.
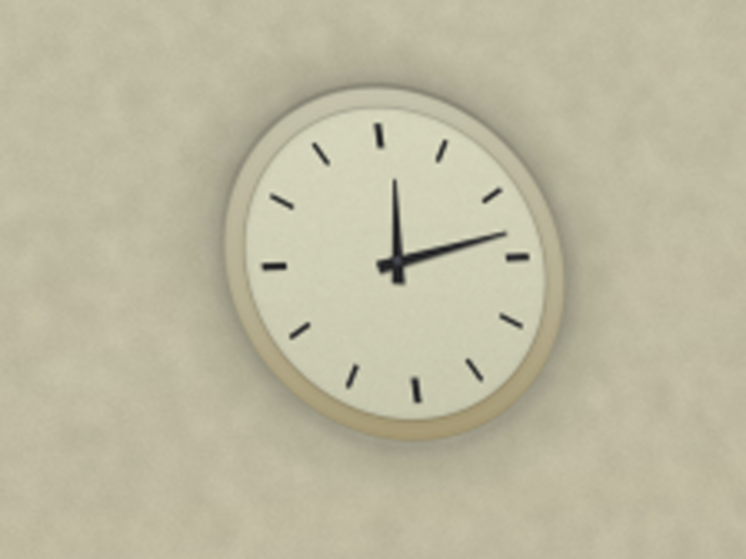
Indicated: 12,13
